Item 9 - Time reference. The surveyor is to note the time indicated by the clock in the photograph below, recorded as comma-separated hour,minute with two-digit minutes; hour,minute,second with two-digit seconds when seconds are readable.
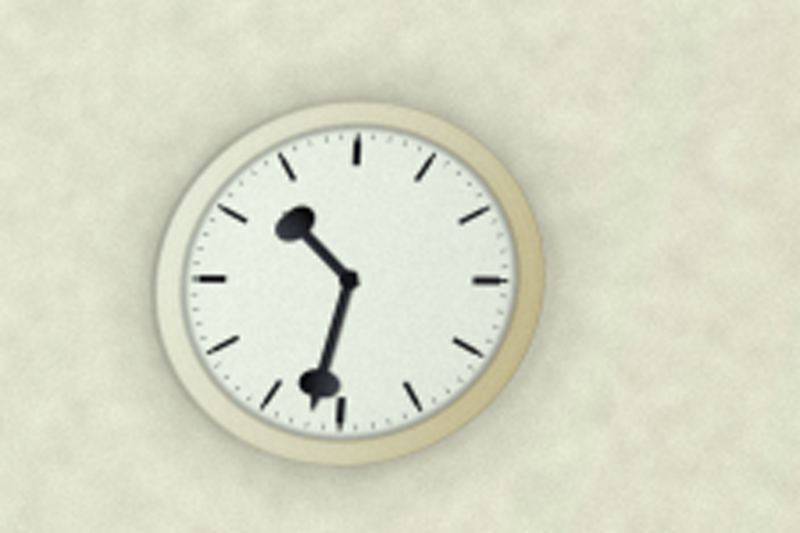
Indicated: 10,32
